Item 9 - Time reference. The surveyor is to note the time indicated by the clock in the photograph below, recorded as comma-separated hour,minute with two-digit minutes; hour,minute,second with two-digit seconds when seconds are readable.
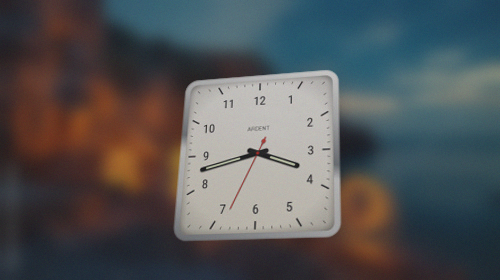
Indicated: 3,42,34
